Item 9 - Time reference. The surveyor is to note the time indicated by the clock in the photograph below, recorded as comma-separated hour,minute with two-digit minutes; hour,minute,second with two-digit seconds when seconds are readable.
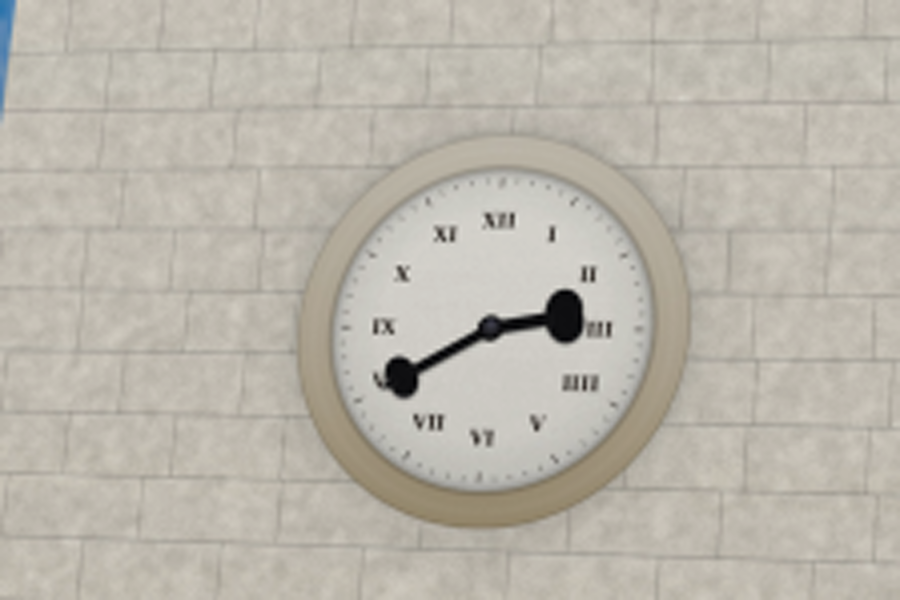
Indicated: 2,40
